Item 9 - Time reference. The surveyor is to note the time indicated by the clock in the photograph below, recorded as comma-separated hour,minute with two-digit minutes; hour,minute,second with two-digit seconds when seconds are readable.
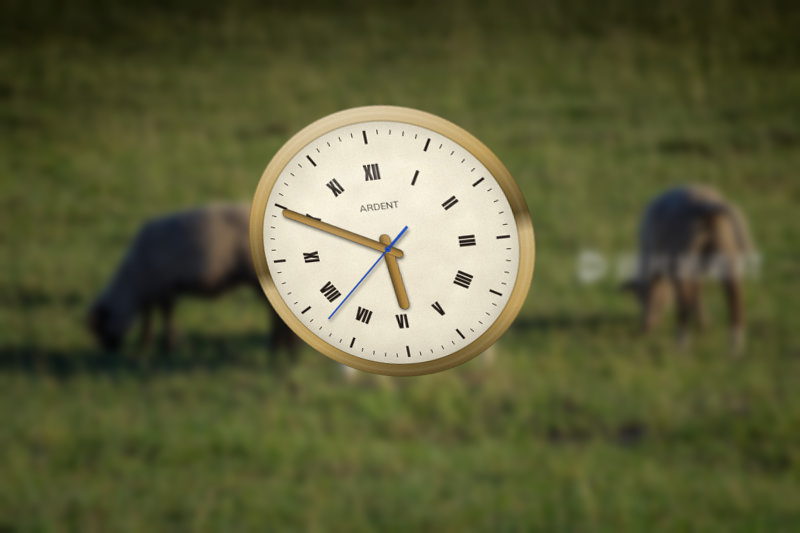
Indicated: 5,49,38
